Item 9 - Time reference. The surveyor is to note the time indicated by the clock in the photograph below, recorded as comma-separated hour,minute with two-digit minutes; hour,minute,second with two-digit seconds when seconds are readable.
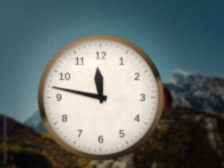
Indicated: 11,47
